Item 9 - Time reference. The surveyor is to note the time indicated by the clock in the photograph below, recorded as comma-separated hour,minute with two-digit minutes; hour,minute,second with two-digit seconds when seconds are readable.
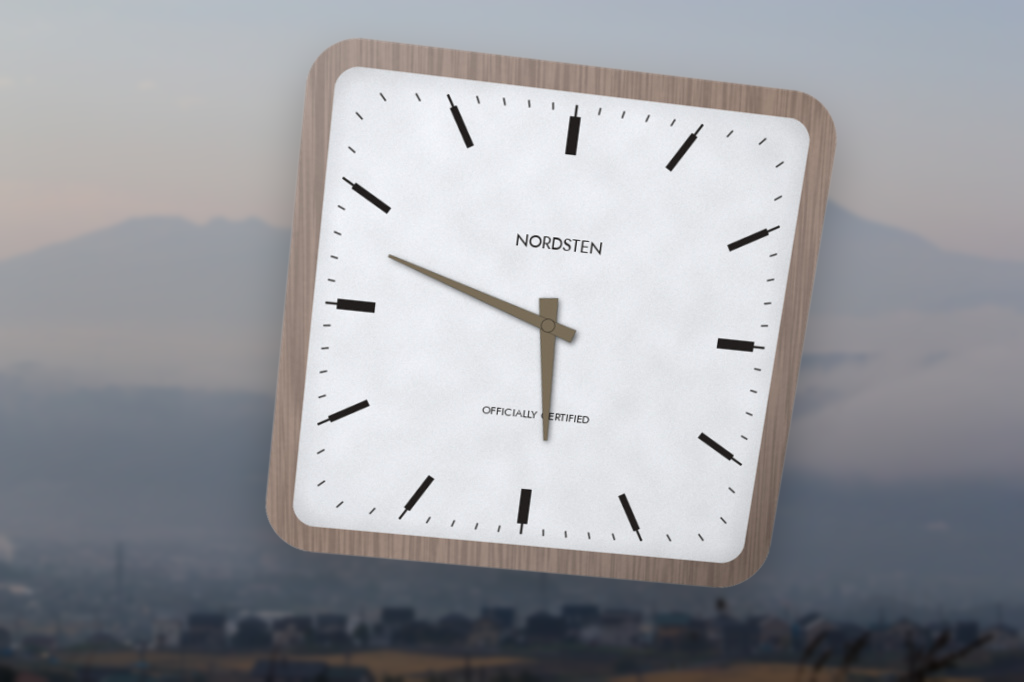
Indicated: 5,48
